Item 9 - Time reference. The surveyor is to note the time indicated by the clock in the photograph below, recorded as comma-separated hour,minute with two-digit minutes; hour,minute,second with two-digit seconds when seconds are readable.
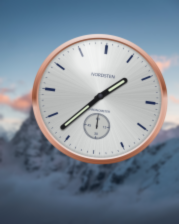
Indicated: 1,37
